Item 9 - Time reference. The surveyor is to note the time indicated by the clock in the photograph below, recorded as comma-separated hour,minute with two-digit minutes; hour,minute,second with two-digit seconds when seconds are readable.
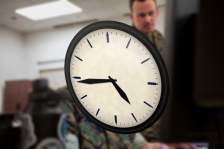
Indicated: 4,44
